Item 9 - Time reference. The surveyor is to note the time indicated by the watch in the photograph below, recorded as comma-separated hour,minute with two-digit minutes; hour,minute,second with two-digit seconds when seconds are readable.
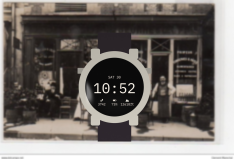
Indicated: 10,52
